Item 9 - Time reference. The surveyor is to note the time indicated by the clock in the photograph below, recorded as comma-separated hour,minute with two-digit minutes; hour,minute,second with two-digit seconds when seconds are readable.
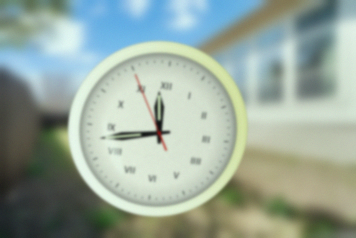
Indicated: 11,42,55
